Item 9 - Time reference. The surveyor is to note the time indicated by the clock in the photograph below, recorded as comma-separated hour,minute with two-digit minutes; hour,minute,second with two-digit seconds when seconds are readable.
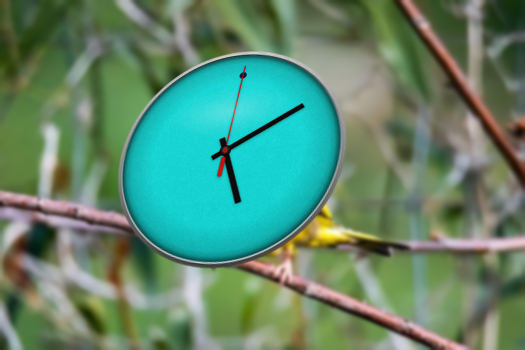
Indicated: 5,09,00
